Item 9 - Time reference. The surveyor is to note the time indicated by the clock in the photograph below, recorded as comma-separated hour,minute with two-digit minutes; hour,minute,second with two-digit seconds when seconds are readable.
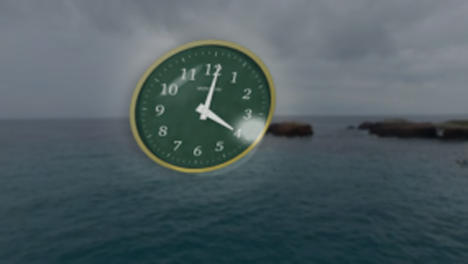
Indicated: 4,01
